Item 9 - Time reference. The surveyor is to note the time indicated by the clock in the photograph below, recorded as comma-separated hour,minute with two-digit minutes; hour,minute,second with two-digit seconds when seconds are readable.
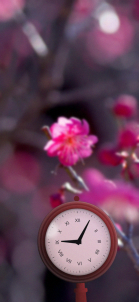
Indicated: 9,05
